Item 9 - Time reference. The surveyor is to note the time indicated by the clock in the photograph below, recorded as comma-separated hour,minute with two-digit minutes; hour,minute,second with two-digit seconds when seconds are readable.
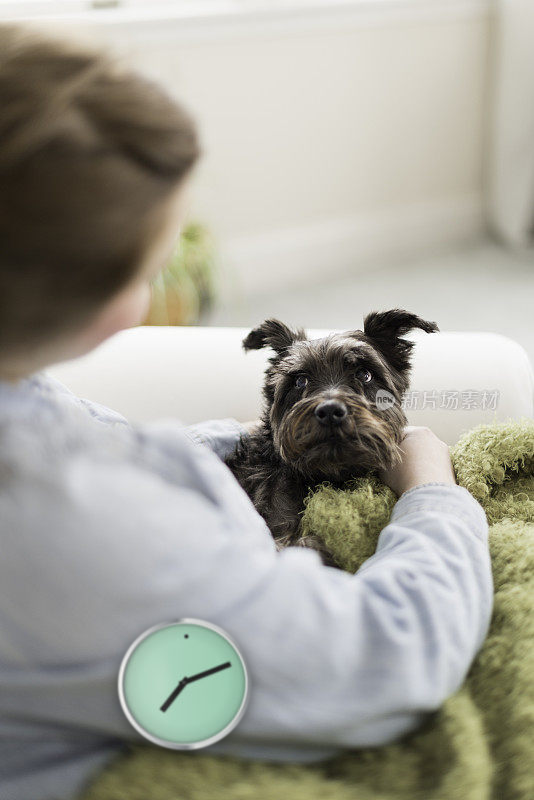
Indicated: 7,11
